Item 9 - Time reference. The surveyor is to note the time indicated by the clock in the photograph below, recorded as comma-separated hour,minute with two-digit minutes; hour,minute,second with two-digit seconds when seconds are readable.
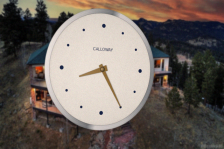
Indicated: 8,25
